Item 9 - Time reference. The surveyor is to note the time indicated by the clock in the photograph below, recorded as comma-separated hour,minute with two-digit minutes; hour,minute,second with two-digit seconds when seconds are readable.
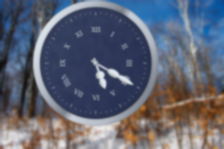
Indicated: 5,20
